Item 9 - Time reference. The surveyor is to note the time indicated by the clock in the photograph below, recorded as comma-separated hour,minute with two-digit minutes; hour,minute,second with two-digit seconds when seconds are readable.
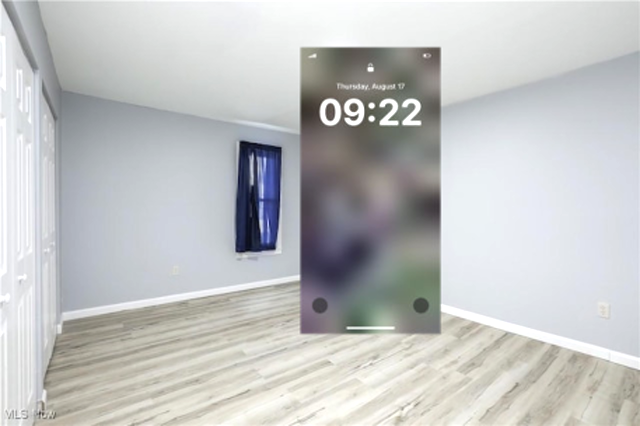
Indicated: 9,22
